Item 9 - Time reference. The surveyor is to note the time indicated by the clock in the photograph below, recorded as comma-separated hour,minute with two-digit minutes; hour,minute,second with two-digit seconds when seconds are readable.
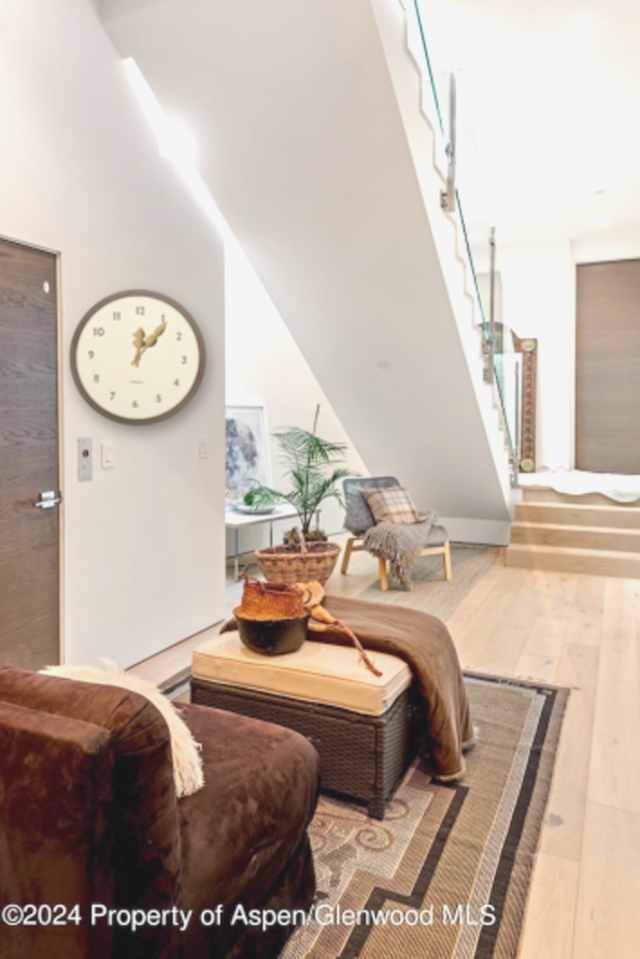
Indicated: 12,06
